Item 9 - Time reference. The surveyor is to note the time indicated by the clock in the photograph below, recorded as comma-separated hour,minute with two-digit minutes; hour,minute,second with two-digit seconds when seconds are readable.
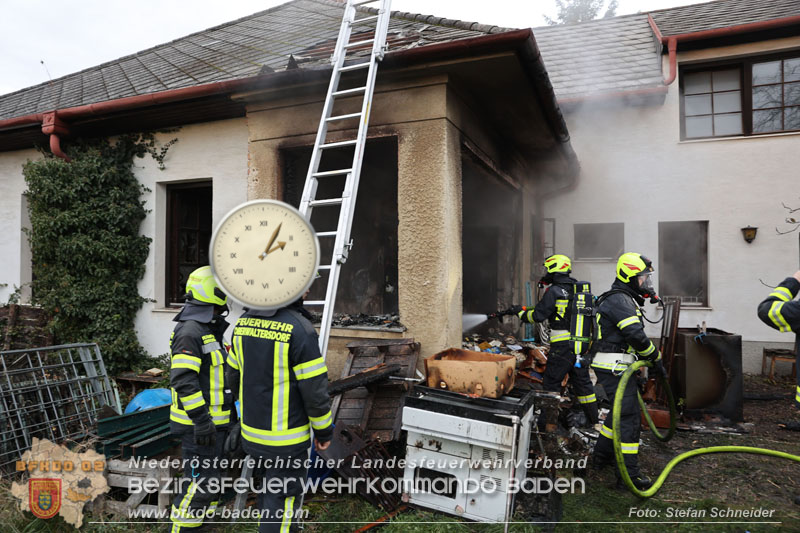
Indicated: 2,05
